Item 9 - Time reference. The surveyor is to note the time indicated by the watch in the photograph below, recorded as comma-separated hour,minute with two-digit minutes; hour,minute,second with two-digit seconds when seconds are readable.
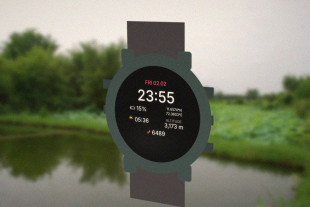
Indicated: 23,55
